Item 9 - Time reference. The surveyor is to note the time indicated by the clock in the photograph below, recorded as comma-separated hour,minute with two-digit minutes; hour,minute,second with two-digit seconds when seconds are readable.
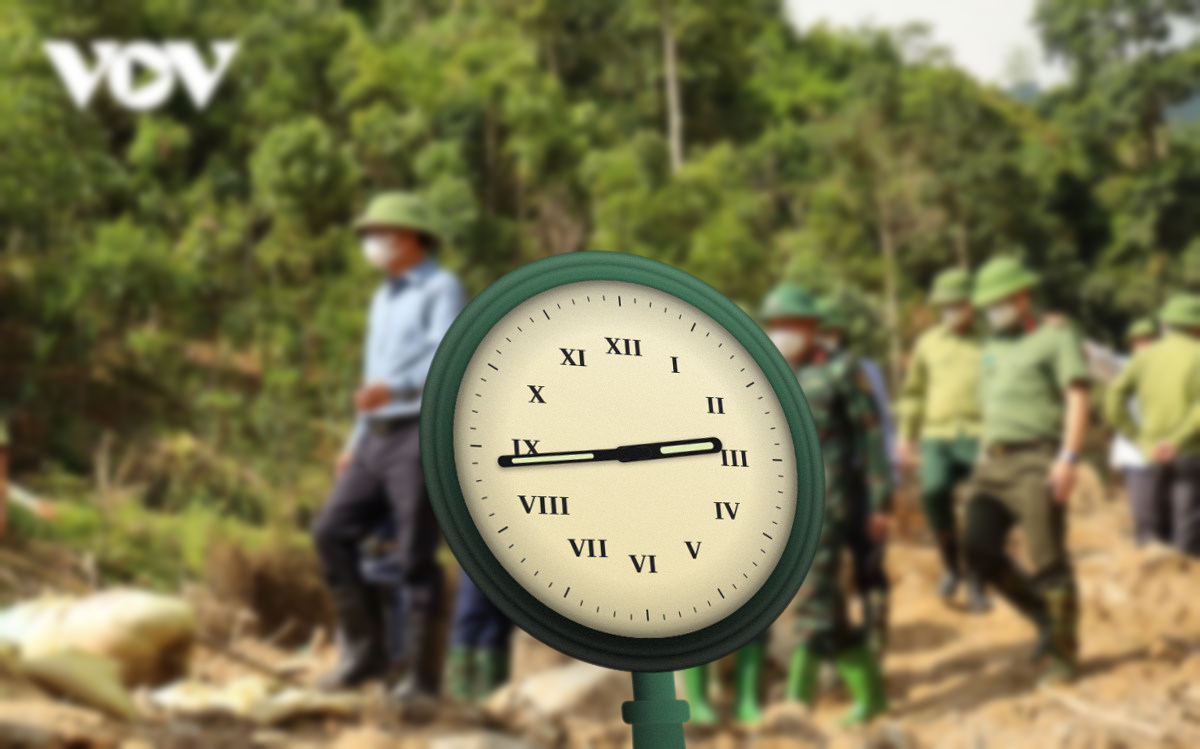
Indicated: 2,44
